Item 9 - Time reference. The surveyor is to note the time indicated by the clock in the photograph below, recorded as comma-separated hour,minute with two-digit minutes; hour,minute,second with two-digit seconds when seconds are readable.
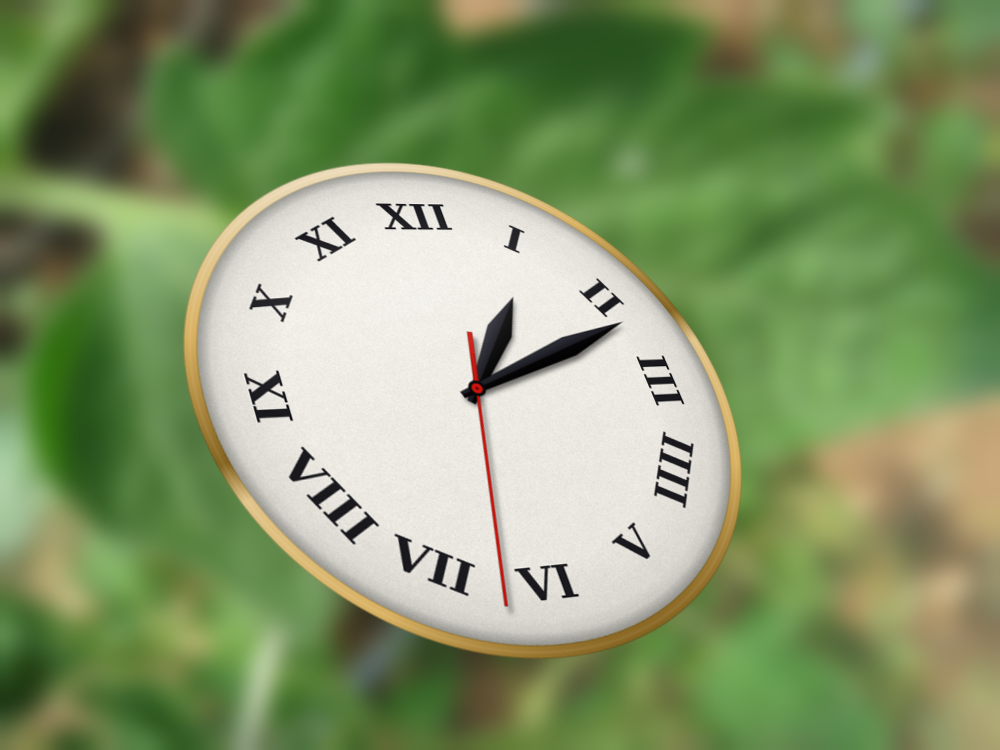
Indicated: 1,11,32
